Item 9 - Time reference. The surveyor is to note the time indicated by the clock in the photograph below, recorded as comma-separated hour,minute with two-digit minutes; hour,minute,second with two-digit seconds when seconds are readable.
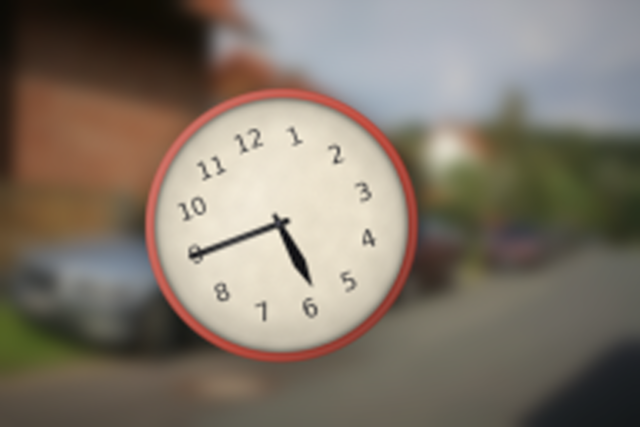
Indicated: 5,45
